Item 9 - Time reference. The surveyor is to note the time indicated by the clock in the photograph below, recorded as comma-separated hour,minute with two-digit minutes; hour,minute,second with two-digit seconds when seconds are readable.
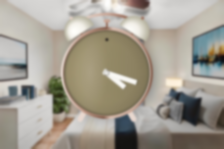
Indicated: 4,18
